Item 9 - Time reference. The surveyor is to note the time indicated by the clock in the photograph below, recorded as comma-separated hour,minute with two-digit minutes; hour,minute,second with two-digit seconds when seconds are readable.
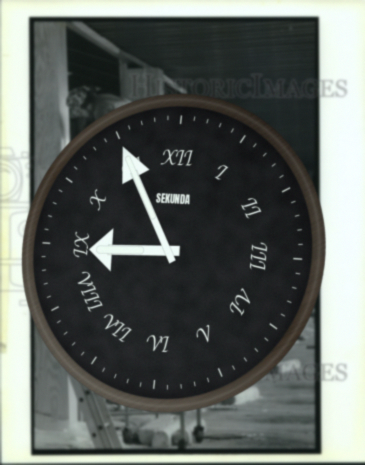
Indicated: 8,55
